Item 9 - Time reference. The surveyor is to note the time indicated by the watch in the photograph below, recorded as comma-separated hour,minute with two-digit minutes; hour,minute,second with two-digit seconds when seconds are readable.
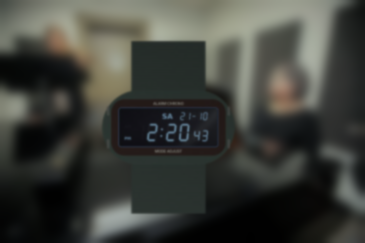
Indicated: 2,20,43
